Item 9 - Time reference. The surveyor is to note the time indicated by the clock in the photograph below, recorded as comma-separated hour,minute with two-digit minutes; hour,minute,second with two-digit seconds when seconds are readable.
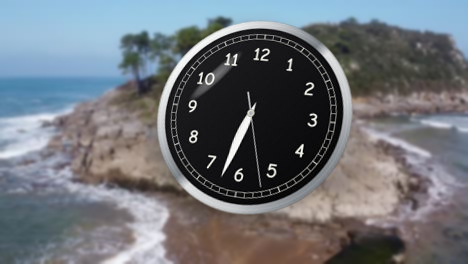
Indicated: 6,32,27
